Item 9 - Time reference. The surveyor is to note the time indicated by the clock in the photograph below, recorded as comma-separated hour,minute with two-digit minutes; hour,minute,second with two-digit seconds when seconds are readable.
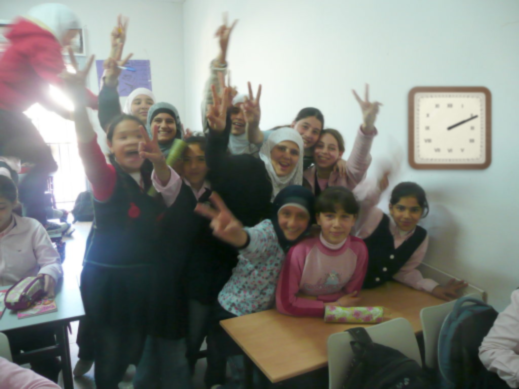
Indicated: 2,11
